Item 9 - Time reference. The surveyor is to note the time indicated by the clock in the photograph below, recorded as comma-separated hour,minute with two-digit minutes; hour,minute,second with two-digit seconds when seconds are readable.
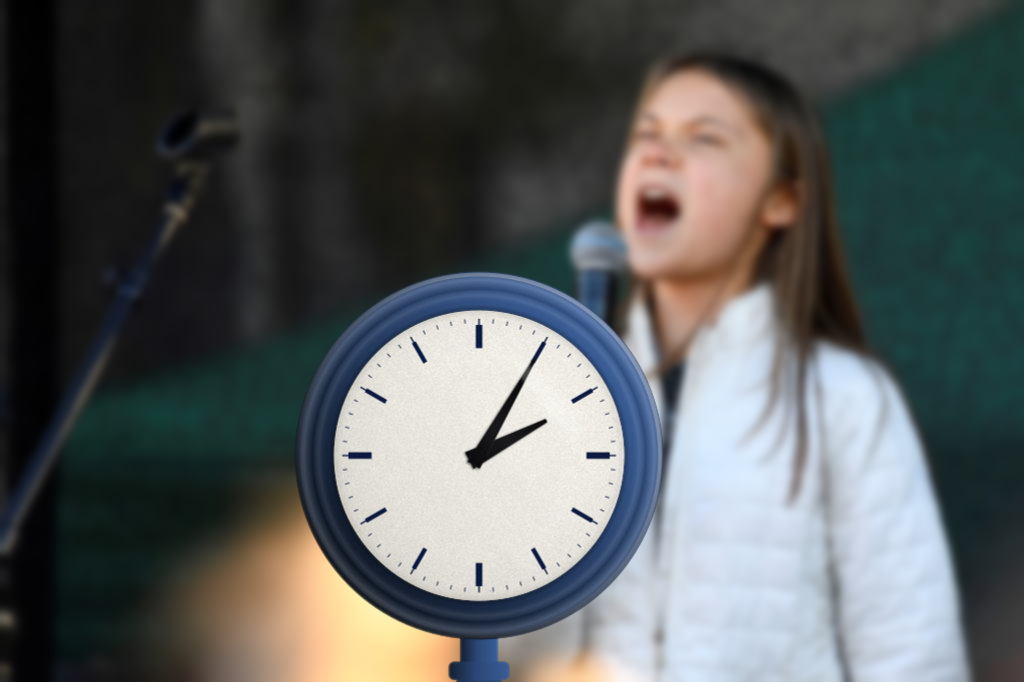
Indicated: 2,05
